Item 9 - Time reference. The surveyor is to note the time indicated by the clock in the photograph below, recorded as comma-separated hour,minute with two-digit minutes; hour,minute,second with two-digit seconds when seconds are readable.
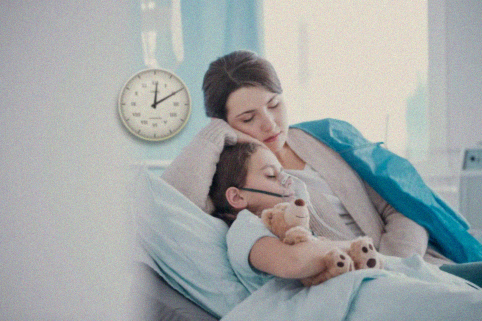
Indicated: 12,10
